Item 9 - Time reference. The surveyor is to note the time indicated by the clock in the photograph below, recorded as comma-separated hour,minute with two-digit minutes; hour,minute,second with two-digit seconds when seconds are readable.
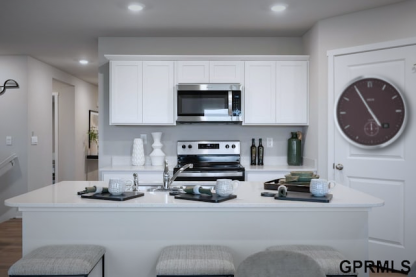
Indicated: 4,55
